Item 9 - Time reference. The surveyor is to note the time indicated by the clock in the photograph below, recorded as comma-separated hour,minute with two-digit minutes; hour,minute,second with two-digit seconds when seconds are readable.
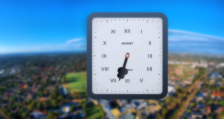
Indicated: 6,33
